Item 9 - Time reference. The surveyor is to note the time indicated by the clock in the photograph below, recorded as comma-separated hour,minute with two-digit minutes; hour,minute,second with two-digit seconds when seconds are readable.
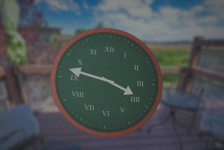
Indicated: 3,47
